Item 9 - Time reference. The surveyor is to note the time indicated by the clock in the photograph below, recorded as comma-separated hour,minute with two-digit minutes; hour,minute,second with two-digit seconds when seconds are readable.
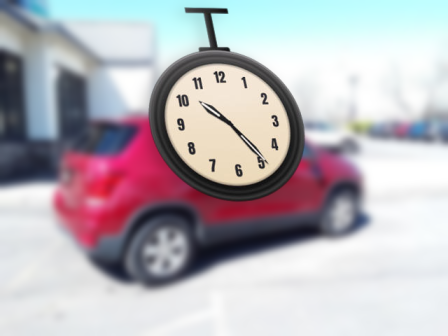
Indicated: 10,24
